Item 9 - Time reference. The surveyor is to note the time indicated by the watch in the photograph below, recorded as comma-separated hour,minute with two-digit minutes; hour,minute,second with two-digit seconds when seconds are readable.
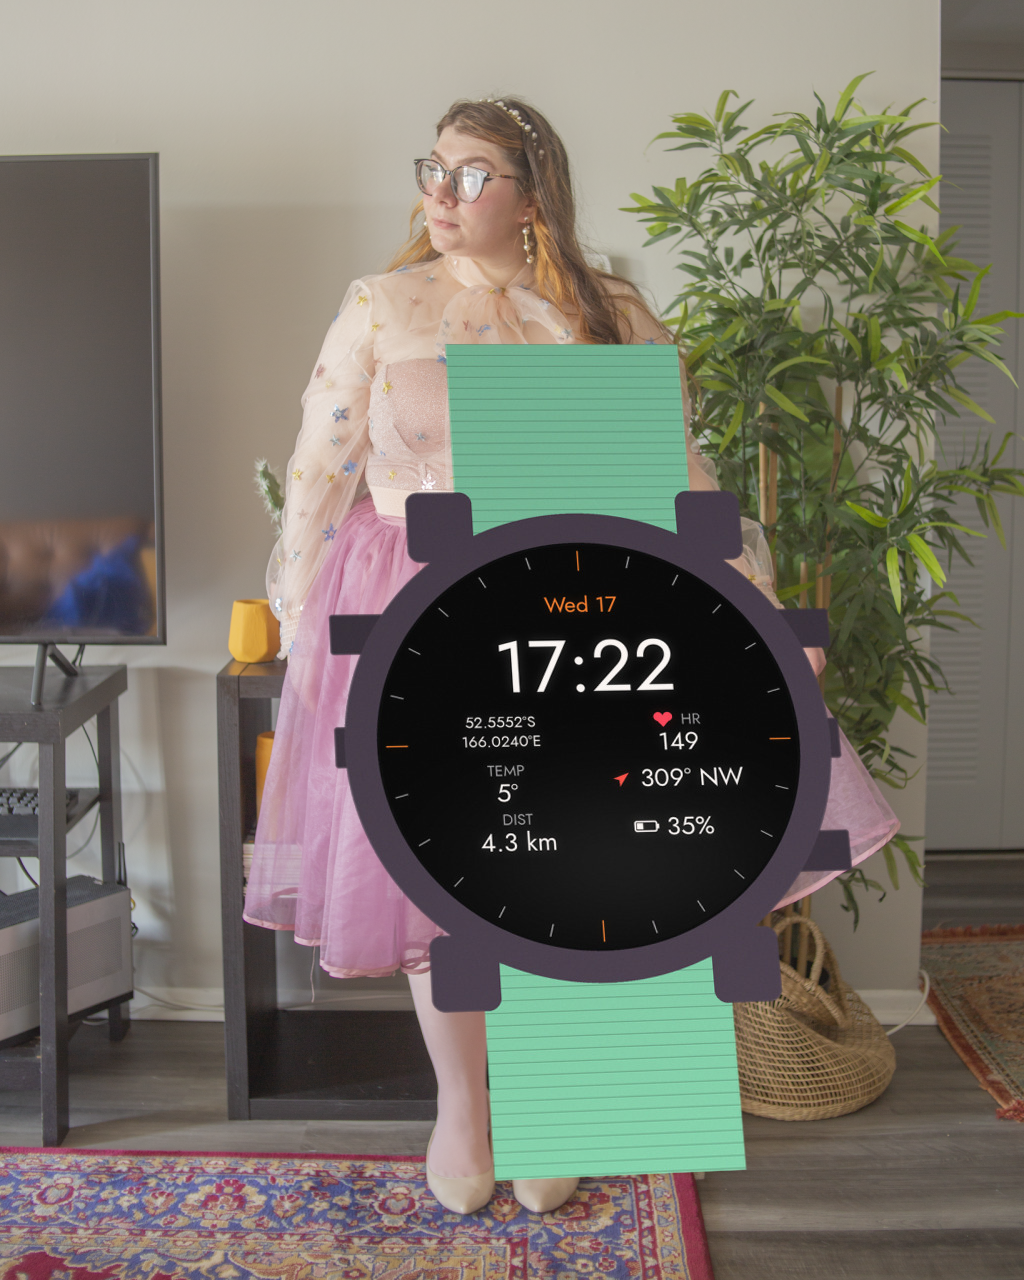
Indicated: 17,22
